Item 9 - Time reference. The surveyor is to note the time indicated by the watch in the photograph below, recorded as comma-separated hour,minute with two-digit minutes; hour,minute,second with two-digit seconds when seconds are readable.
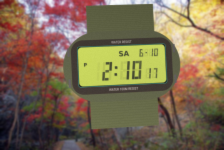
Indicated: 2,10,17
